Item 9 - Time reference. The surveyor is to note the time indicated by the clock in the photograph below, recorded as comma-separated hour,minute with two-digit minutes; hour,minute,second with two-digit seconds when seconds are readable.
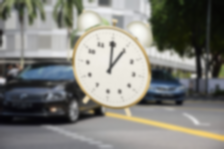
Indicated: 1,00
